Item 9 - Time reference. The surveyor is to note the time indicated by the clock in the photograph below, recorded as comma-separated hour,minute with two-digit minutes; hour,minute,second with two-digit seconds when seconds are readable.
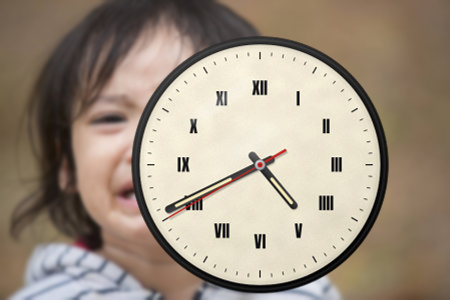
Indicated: 4,40,40
